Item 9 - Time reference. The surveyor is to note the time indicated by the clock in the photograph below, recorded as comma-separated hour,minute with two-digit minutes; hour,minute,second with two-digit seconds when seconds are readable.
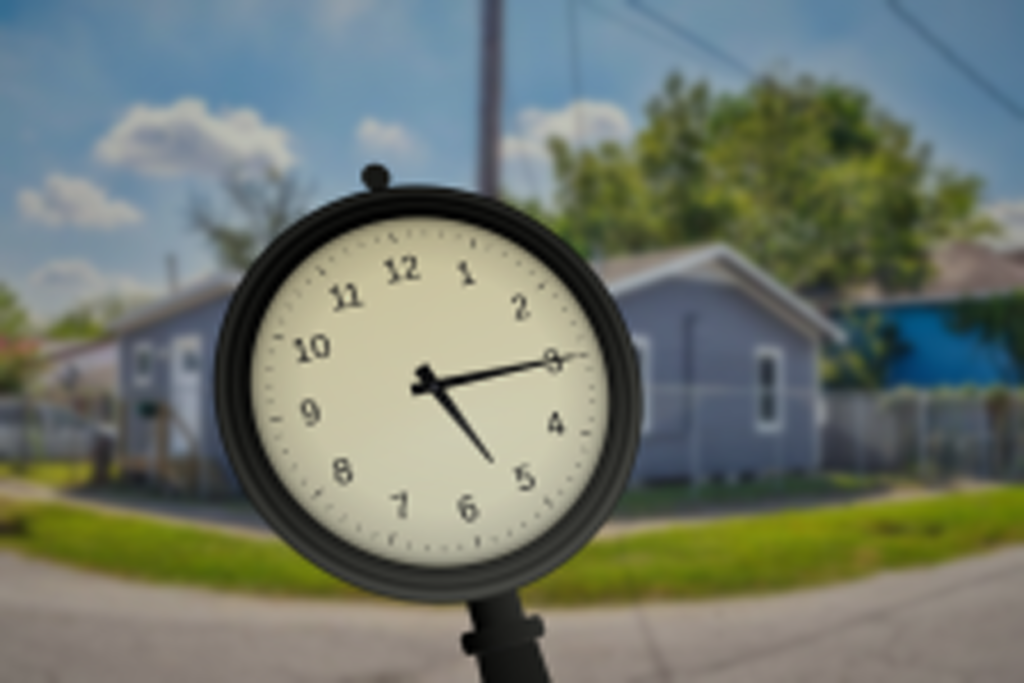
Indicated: 5,15
